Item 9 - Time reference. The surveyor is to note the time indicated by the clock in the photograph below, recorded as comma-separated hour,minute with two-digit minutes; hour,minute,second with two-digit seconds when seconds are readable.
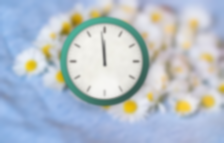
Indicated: 11,59
